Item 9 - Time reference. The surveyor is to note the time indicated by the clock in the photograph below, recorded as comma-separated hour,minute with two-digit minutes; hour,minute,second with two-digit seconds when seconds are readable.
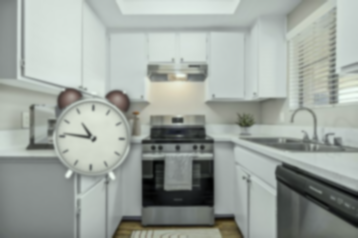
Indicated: 10,46
